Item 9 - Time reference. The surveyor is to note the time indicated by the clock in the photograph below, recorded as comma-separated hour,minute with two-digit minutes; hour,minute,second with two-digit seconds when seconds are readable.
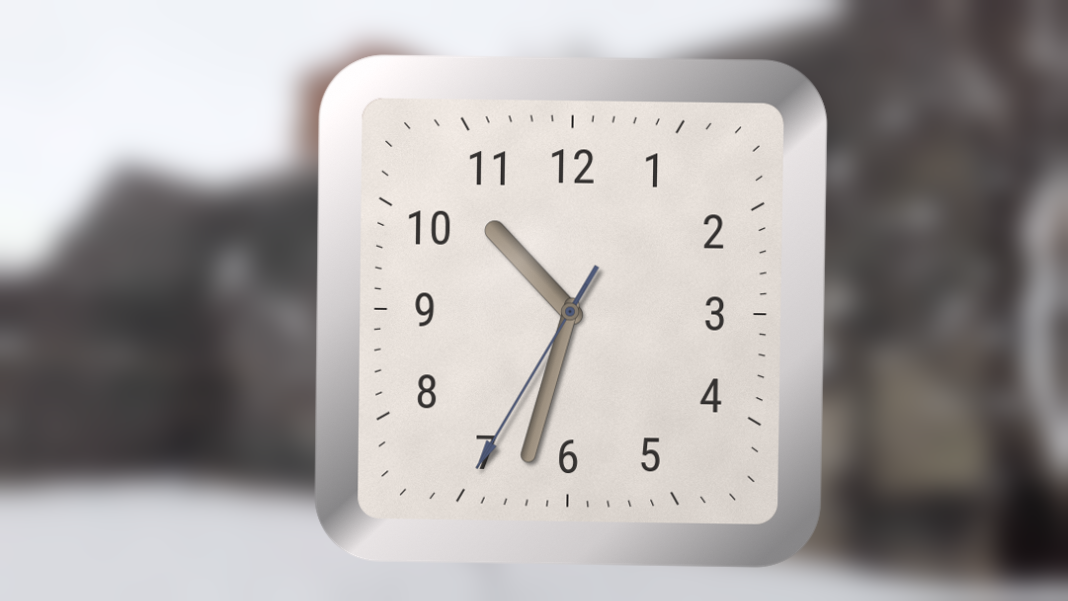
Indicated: 10,32,35
